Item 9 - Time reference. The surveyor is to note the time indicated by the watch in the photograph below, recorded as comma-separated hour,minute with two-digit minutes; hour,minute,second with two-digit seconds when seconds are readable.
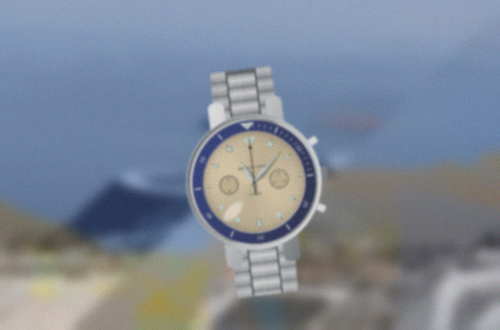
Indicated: 11,08
